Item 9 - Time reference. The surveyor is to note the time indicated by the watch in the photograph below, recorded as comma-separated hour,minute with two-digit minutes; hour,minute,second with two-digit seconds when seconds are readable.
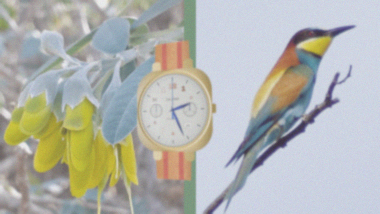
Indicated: 2,26
